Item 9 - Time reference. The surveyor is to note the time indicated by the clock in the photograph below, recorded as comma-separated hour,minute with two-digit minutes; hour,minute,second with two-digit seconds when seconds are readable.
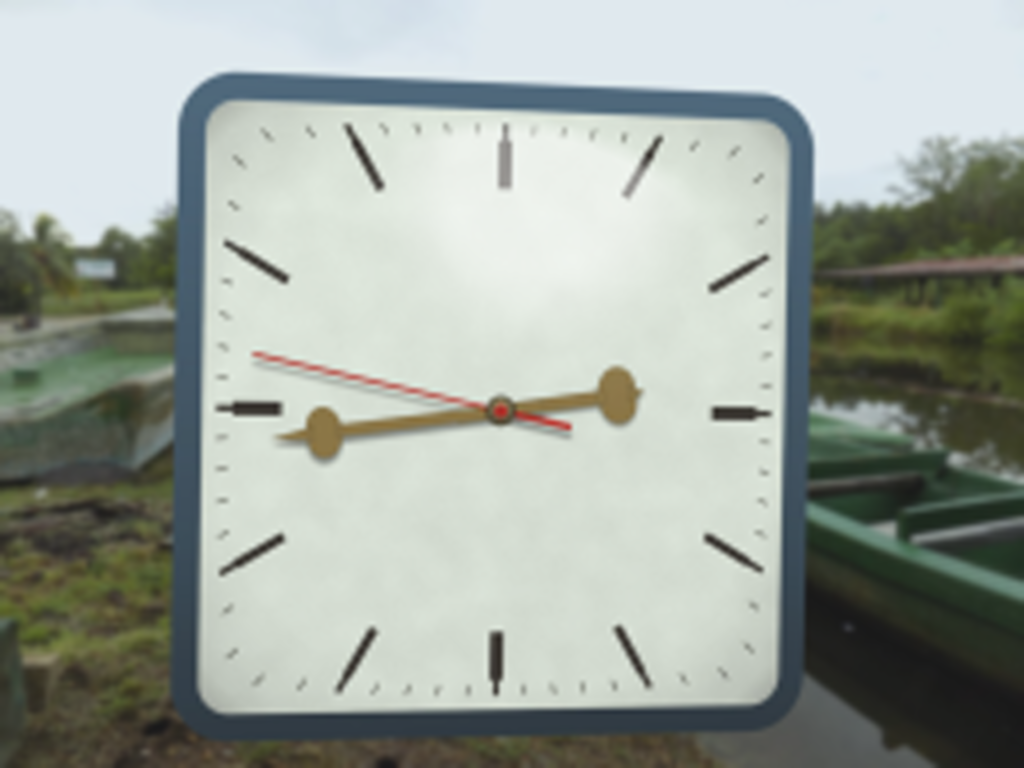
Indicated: 2,43,47
